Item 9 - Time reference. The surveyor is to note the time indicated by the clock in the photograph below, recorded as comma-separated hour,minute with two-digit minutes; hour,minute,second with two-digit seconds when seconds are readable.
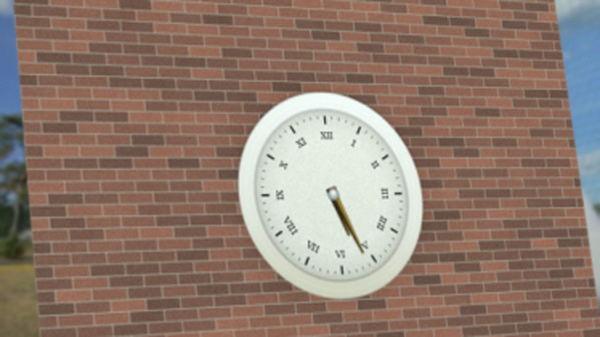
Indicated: 5,26
